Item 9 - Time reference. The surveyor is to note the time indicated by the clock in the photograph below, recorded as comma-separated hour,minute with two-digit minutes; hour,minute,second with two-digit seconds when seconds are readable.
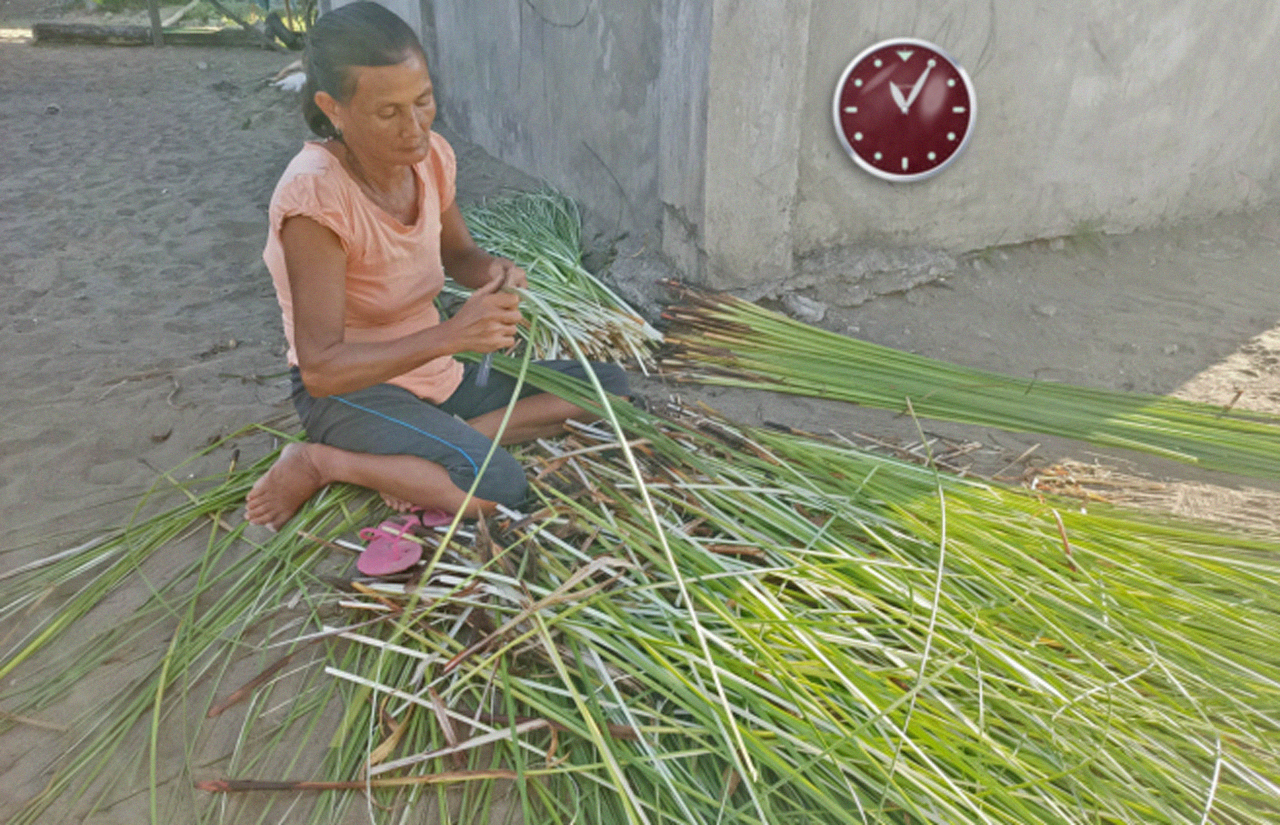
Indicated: 11,05
